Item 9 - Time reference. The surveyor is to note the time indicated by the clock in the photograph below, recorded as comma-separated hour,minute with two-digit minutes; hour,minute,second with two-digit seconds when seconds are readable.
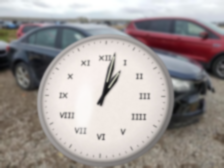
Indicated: 1,02
